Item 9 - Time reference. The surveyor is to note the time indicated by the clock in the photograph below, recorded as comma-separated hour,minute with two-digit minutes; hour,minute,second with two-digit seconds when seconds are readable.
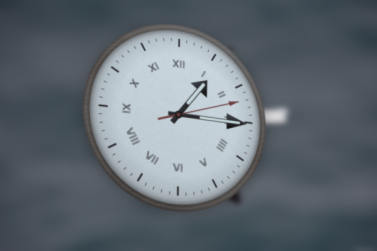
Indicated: 1,15,12
